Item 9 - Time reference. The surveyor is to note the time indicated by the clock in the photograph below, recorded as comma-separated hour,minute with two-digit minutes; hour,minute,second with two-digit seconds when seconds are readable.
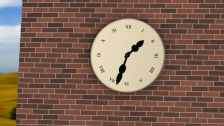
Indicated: 1,33
